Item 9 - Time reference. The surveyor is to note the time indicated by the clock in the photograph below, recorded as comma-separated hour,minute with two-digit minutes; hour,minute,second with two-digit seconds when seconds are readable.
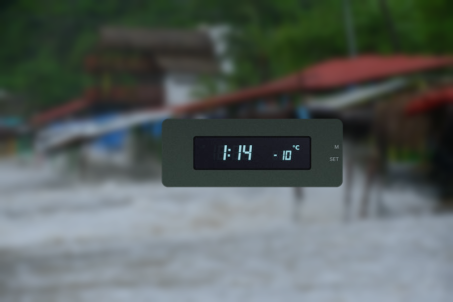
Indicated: 1,14
